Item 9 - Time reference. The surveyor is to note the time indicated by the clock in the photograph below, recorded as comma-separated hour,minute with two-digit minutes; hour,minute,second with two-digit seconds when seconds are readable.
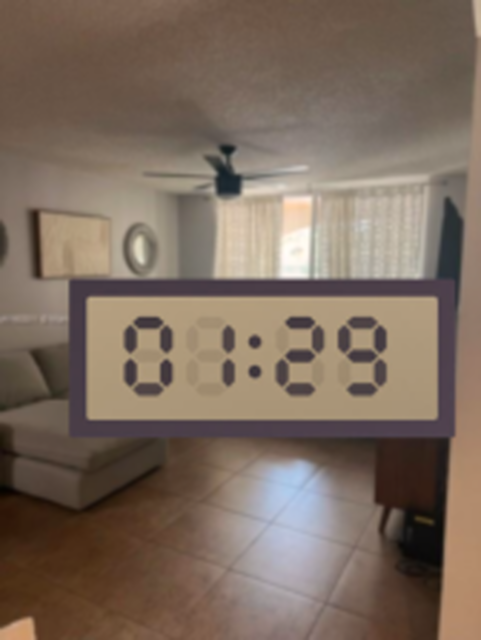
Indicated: 1,29
